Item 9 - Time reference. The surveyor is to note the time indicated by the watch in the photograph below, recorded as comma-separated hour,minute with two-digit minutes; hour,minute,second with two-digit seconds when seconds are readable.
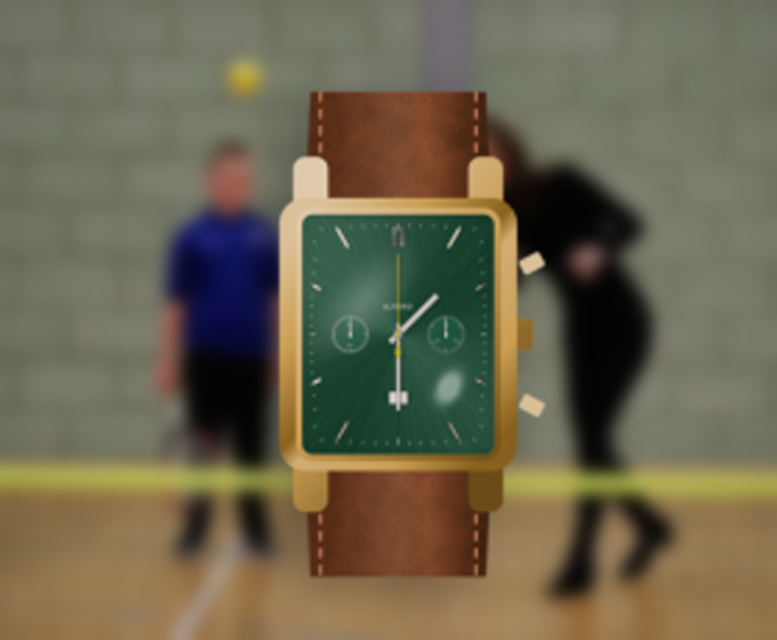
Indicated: 1,30
